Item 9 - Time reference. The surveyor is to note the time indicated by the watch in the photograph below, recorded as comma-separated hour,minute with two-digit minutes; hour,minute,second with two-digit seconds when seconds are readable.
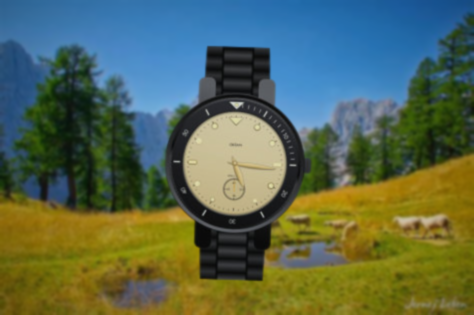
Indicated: 5,16
